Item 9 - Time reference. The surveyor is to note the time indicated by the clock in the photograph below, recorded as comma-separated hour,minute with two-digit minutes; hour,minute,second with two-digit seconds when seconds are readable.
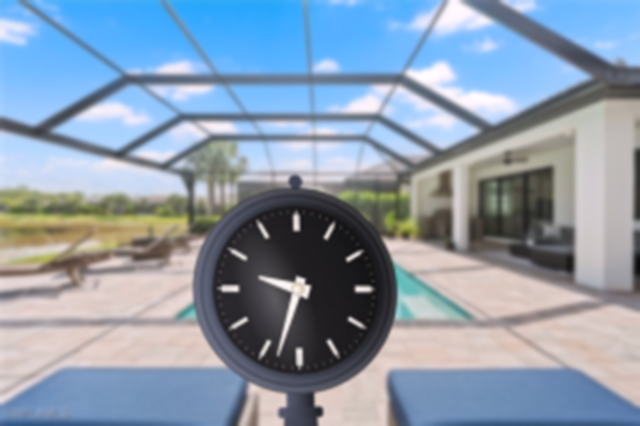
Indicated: 9,33
